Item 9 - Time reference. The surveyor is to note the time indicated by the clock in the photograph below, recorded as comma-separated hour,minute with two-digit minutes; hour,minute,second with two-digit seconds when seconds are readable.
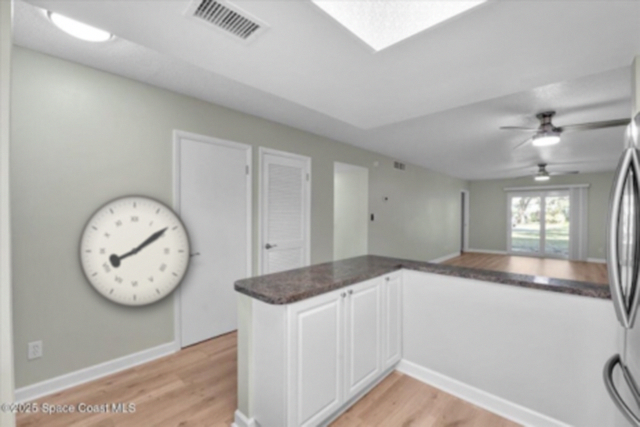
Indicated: 8,09
